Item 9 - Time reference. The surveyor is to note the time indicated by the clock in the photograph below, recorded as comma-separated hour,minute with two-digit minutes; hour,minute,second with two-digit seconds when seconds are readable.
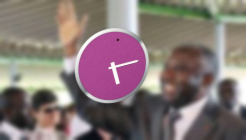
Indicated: 5,12
